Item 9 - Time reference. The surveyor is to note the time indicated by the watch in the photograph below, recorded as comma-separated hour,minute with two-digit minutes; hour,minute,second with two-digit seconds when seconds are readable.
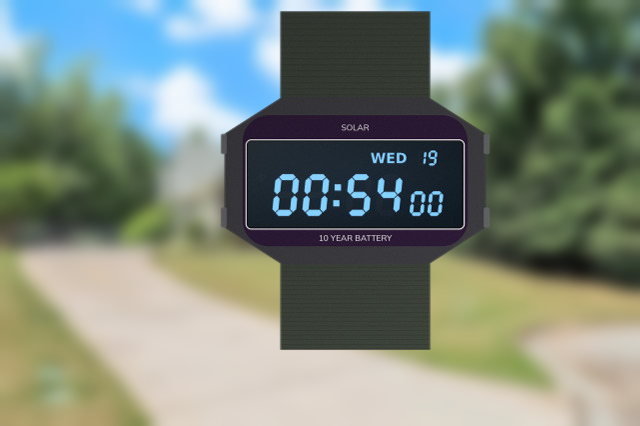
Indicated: 0,54,00
